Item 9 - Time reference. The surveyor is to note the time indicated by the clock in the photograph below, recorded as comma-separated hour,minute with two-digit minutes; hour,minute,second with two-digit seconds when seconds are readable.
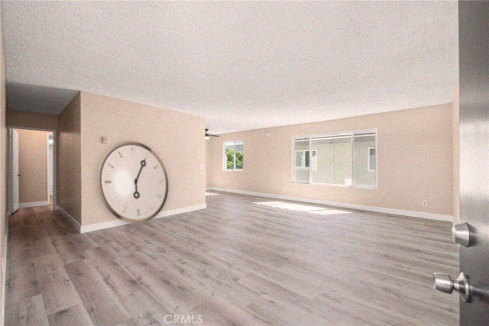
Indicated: 6,05
